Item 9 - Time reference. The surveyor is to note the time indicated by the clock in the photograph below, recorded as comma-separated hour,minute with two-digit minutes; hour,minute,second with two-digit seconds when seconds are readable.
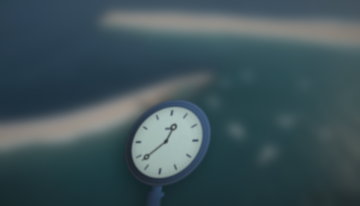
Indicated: 12,38
